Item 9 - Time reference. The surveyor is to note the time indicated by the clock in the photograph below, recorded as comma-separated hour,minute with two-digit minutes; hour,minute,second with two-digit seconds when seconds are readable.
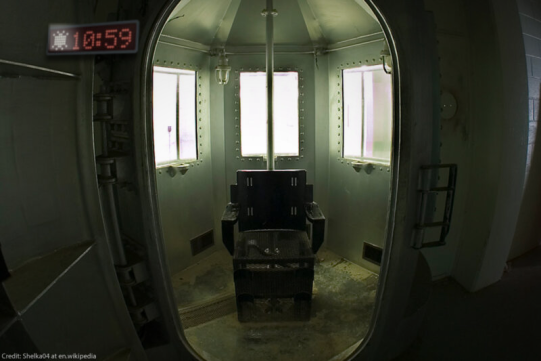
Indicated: 10,59
